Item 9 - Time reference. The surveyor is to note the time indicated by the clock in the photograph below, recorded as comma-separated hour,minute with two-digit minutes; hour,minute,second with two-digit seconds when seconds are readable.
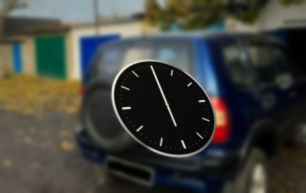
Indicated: 6,00
